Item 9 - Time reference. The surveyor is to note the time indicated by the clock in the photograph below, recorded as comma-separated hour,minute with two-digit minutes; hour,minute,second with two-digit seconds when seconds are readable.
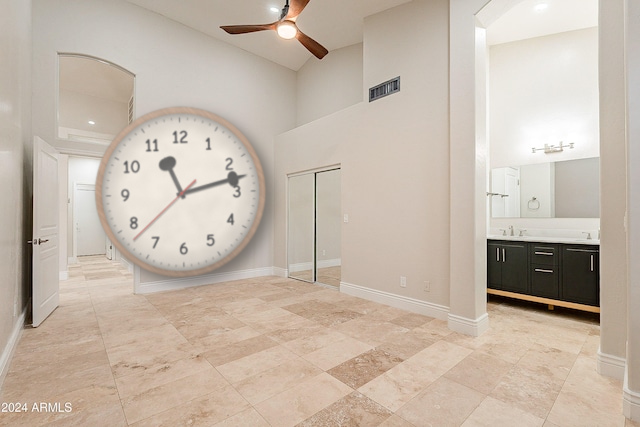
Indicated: 11,12,38
